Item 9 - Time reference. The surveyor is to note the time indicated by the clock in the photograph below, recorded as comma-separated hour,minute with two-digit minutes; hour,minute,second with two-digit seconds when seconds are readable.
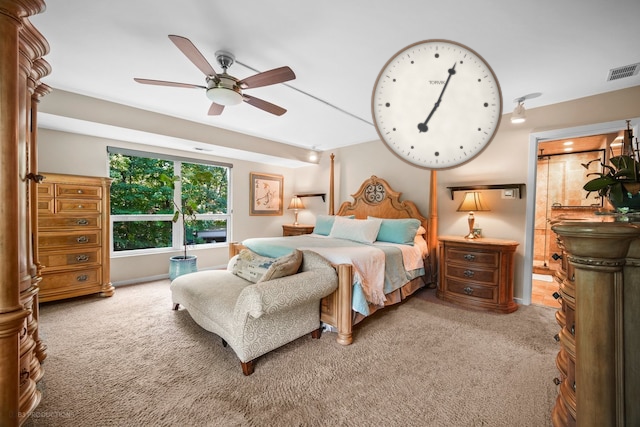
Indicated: 7,04
